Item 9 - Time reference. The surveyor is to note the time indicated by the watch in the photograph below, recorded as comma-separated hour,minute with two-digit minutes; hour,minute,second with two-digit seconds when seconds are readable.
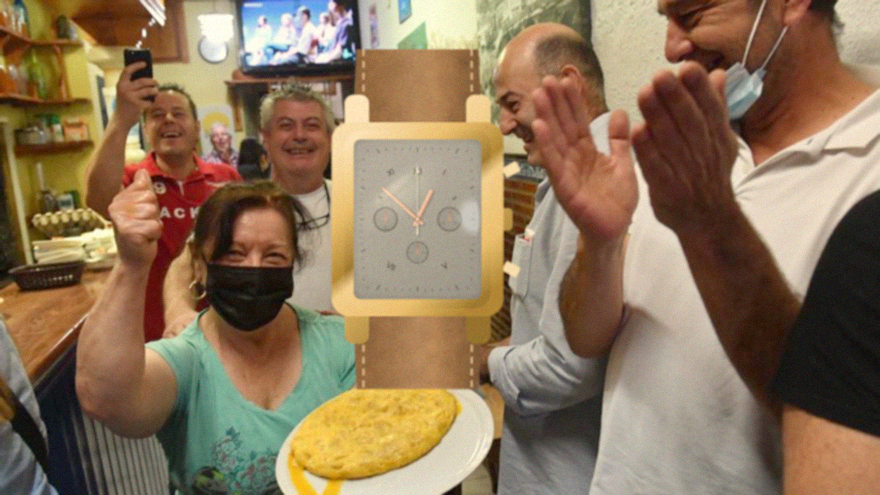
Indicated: 12,52
